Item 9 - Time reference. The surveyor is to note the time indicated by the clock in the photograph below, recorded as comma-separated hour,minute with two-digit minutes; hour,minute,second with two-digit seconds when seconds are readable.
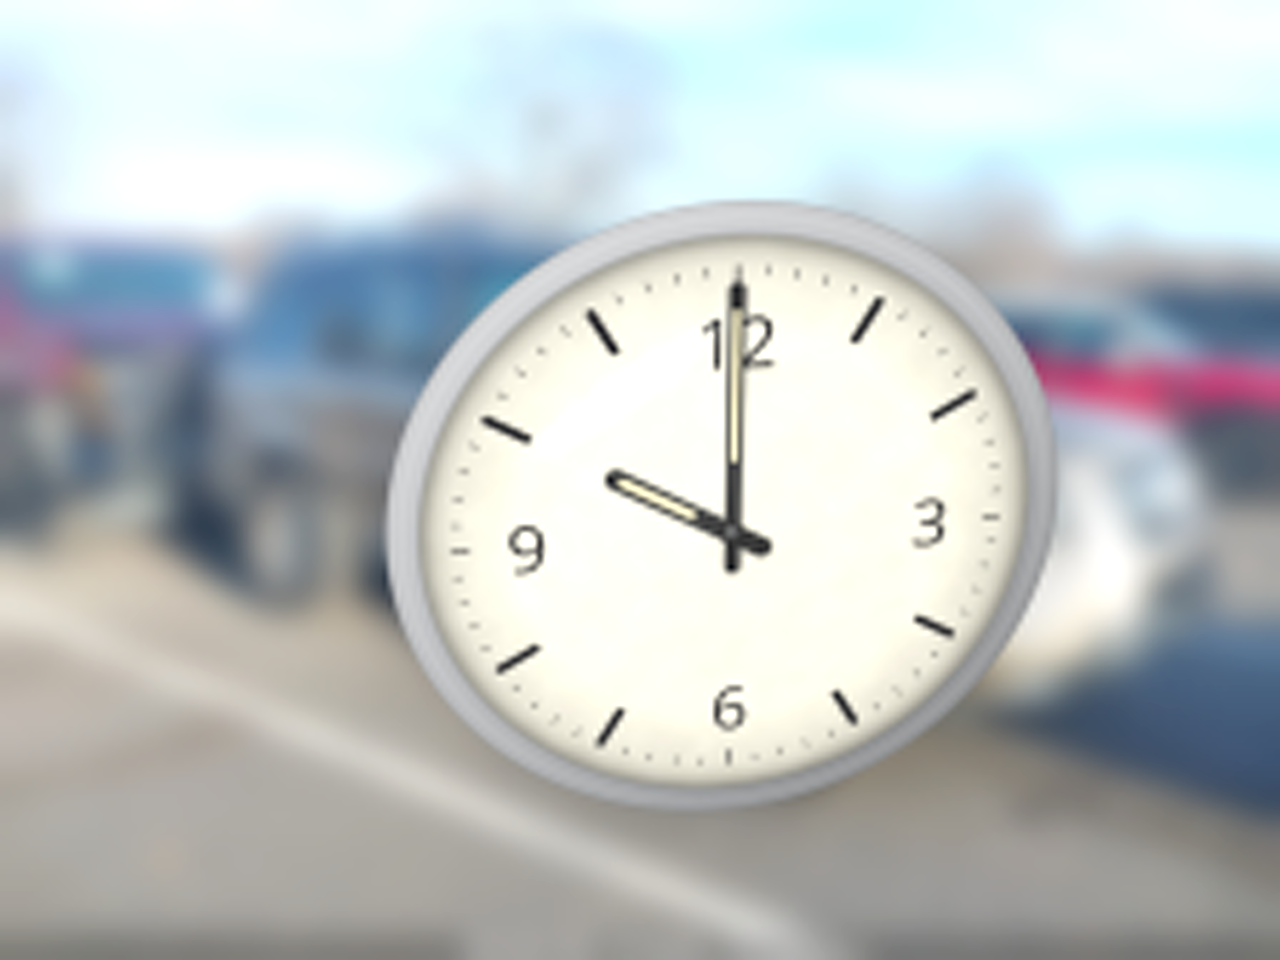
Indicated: 10,00
